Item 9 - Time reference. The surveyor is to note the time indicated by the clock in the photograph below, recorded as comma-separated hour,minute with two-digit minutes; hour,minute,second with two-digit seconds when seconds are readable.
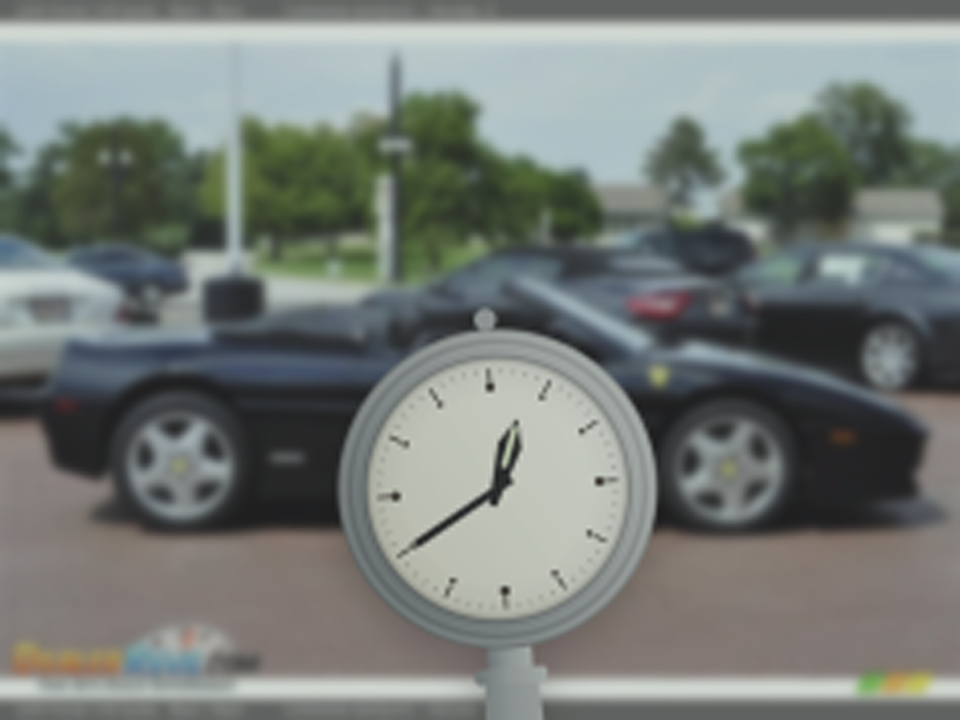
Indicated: 12,40
